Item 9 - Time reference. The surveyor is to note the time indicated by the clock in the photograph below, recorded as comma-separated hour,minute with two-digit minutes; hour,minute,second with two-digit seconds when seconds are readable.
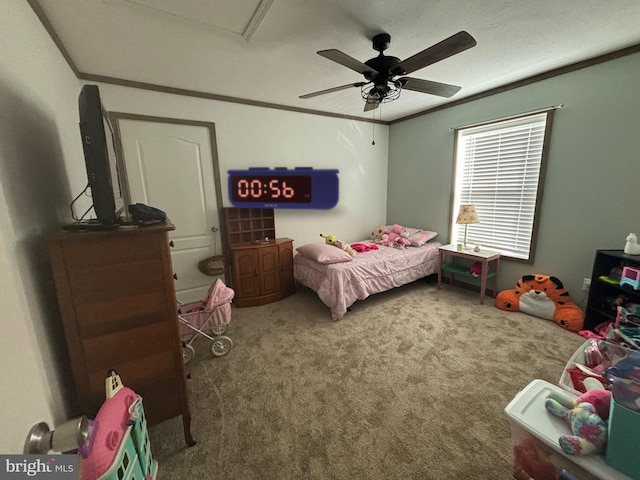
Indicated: 0,56
